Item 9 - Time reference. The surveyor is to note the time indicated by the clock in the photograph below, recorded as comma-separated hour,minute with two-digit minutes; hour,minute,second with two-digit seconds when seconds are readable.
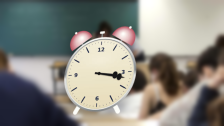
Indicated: 3,17
